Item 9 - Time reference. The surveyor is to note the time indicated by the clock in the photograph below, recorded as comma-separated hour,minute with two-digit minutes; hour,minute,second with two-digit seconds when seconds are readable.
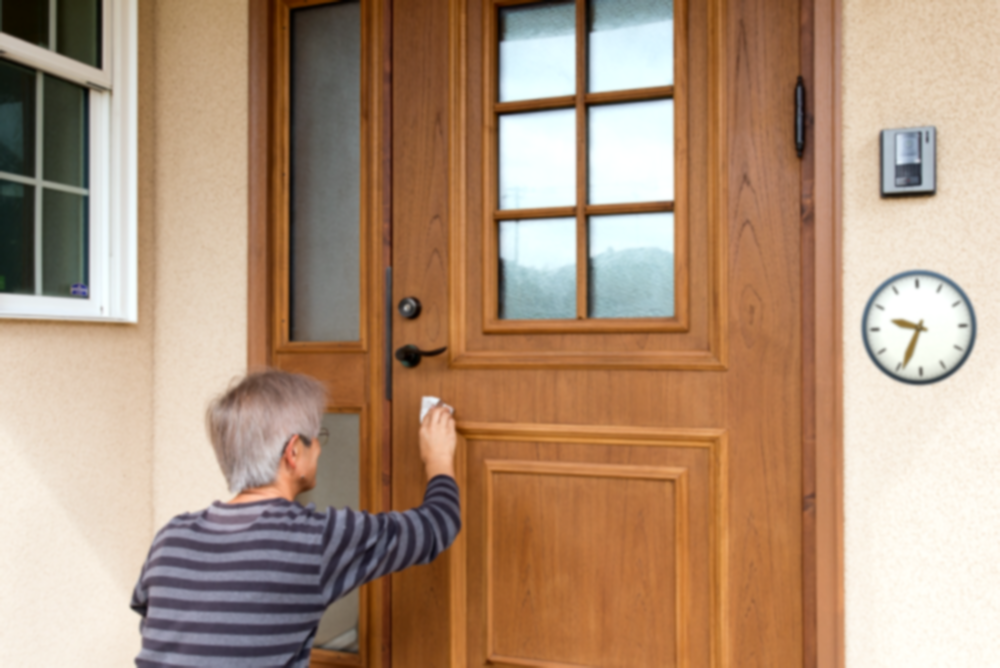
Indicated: 9,34
